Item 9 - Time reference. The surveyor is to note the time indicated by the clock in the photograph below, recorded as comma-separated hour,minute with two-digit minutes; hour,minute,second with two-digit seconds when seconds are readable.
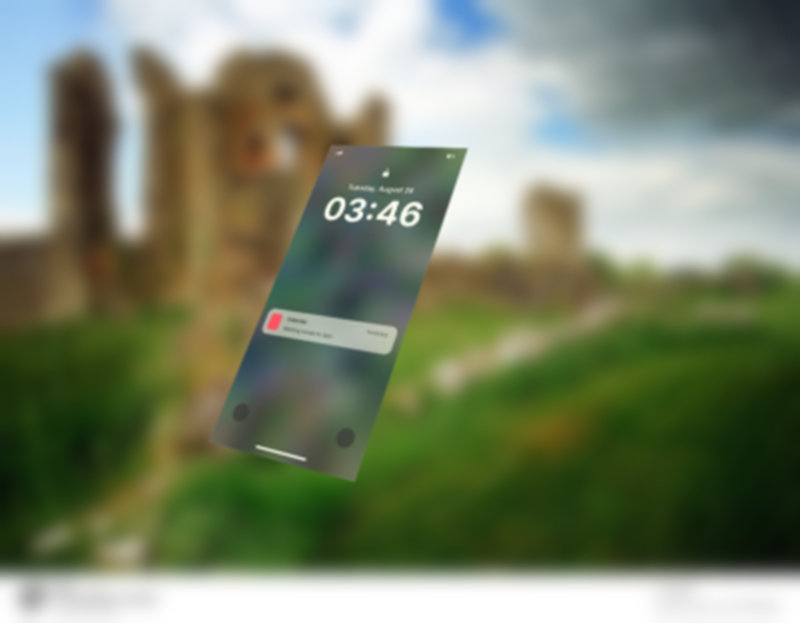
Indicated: 3,46
